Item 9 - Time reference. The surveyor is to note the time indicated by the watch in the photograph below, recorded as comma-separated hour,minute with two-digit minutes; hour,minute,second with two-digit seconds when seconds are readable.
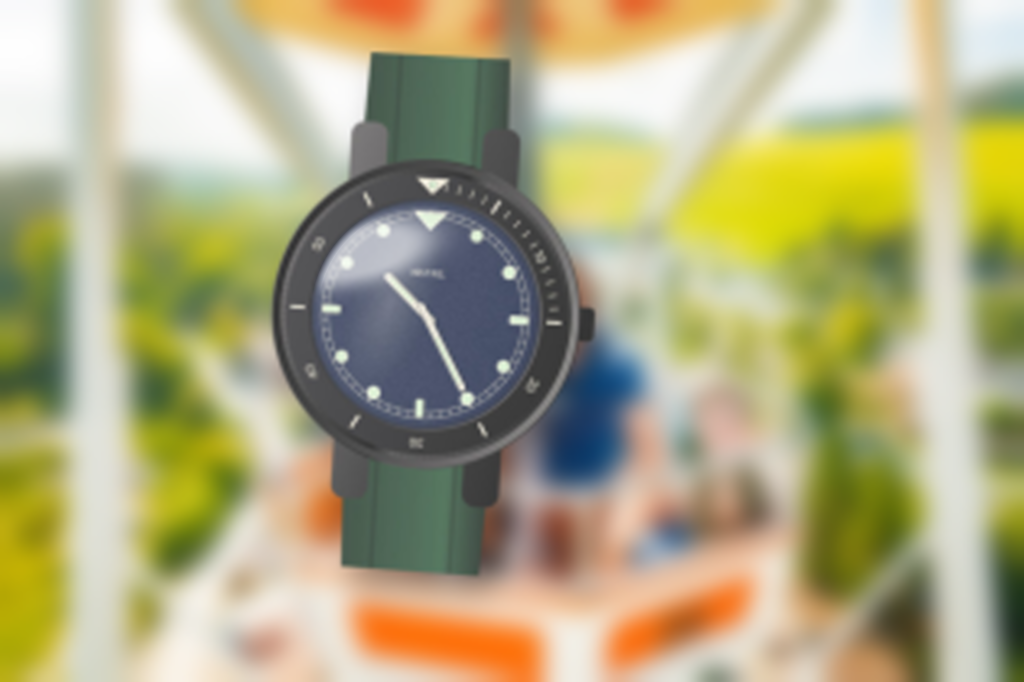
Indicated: 10,25
